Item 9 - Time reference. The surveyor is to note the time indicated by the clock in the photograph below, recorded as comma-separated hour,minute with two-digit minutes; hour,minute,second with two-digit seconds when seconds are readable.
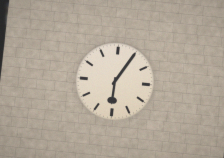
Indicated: 6,05
